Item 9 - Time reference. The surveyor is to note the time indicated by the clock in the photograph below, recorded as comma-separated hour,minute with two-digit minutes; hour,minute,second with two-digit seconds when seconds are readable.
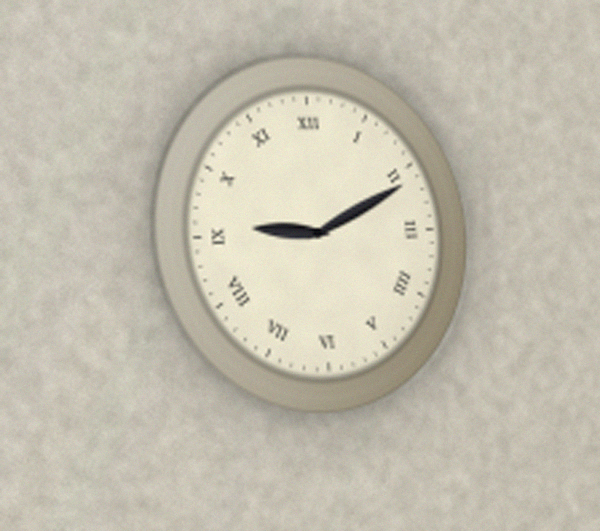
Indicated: 9,11
